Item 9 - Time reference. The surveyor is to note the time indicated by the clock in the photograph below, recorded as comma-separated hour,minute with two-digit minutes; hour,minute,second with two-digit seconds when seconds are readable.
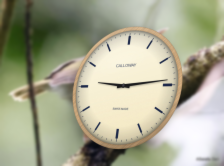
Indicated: 9,14
